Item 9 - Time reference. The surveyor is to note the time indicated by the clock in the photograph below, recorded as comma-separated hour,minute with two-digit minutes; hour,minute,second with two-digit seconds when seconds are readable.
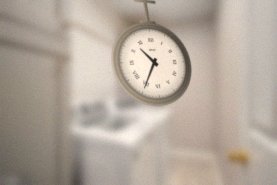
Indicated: 10,35
